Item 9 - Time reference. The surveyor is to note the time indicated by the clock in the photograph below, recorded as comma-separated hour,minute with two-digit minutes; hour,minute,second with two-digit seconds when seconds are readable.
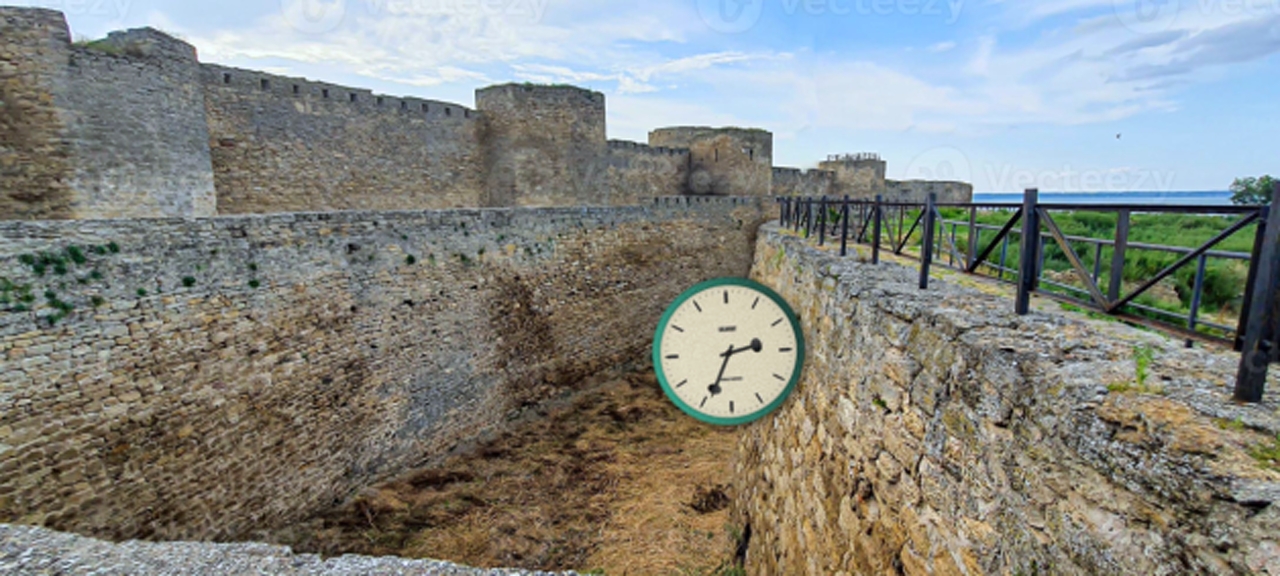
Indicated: 2,34
